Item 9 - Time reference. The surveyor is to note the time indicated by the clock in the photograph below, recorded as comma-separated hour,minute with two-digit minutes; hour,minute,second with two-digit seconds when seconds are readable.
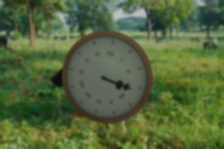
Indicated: 3,16
